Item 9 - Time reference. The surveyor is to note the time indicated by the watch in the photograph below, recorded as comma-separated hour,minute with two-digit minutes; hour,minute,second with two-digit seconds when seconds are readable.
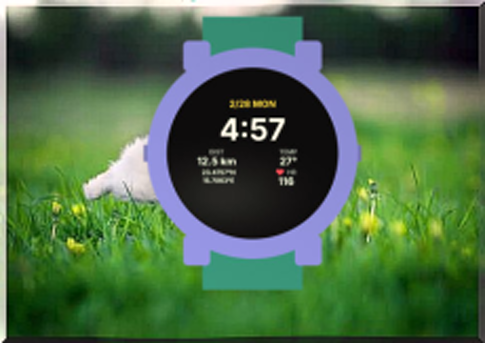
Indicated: 4,57
